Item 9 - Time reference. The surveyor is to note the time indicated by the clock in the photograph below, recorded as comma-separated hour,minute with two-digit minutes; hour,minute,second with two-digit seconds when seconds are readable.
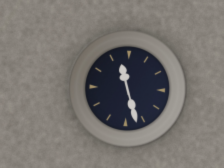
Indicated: 11,27
